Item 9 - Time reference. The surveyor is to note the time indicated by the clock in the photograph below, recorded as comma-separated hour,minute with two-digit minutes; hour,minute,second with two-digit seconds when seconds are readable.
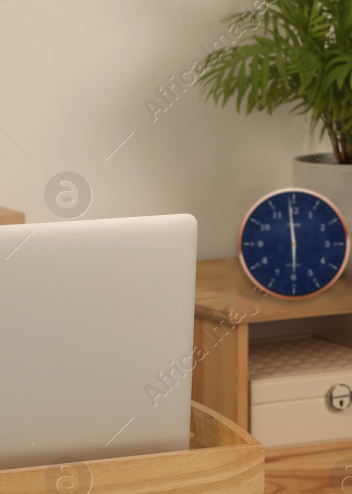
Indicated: 5,59
